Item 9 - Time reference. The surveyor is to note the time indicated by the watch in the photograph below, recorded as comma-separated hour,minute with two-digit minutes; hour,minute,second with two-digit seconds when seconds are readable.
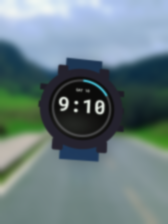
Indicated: 9,10
